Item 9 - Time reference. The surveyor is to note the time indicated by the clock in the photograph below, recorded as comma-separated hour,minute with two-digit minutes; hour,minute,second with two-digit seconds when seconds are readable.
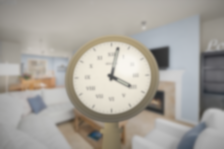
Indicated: 4,02
